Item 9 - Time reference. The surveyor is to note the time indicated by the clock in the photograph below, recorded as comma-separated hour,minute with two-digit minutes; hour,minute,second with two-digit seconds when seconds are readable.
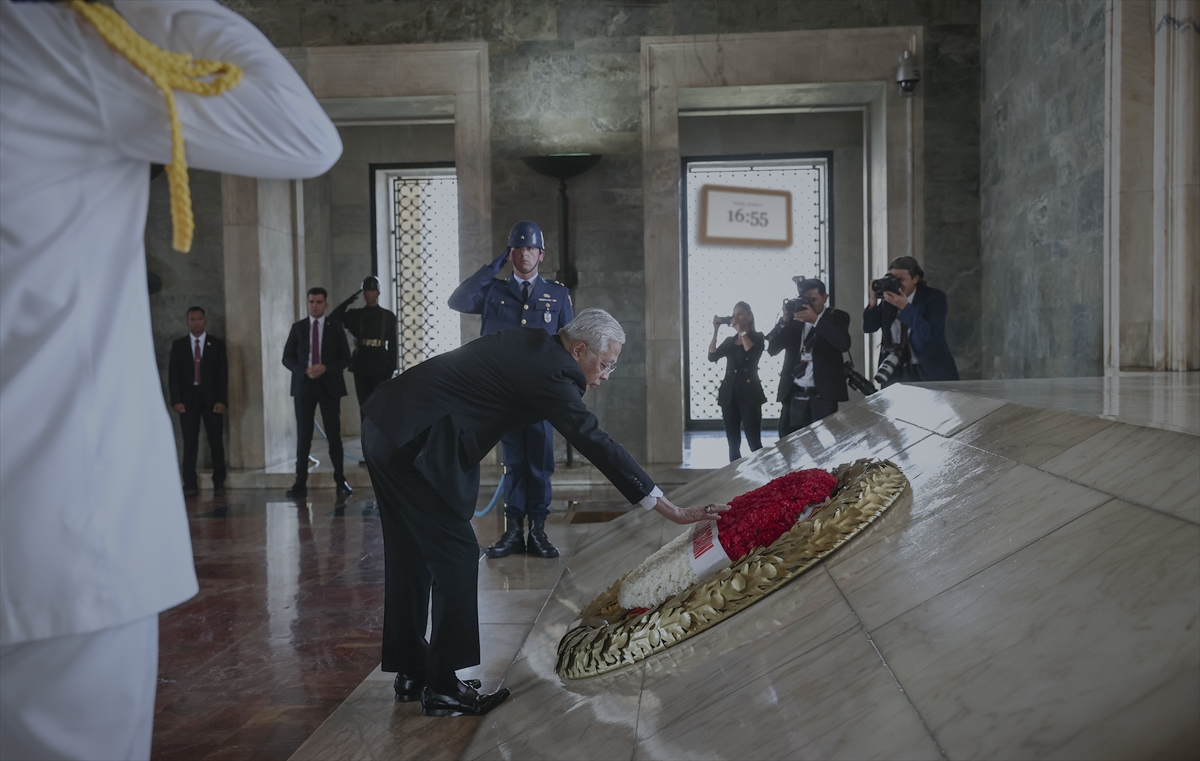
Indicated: 16,55
